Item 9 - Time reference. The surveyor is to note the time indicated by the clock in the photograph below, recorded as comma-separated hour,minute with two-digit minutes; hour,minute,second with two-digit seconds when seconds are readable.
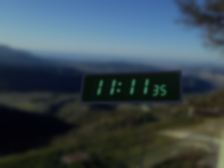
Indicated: 11,11
